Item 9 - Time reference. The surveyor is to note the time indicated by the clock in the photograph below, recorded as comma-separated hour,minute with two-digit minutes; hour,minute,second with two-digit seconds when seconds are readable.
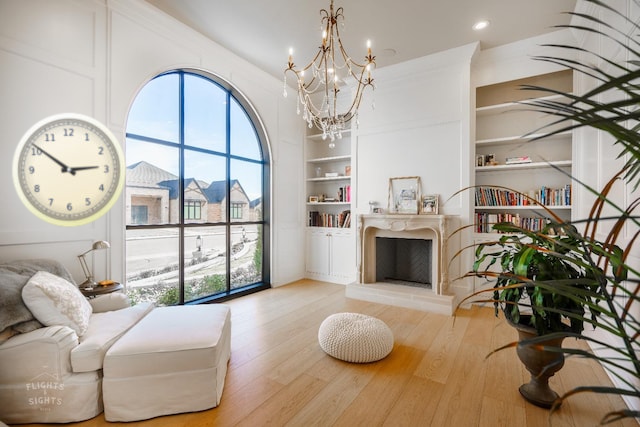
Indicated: 2,51
